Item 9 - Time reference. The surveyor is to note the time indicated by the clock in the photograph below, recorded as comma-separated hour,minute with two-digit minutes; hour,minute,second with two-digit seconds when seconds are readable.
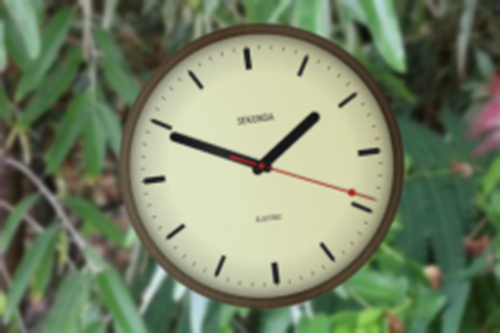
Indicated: 1,49,19
